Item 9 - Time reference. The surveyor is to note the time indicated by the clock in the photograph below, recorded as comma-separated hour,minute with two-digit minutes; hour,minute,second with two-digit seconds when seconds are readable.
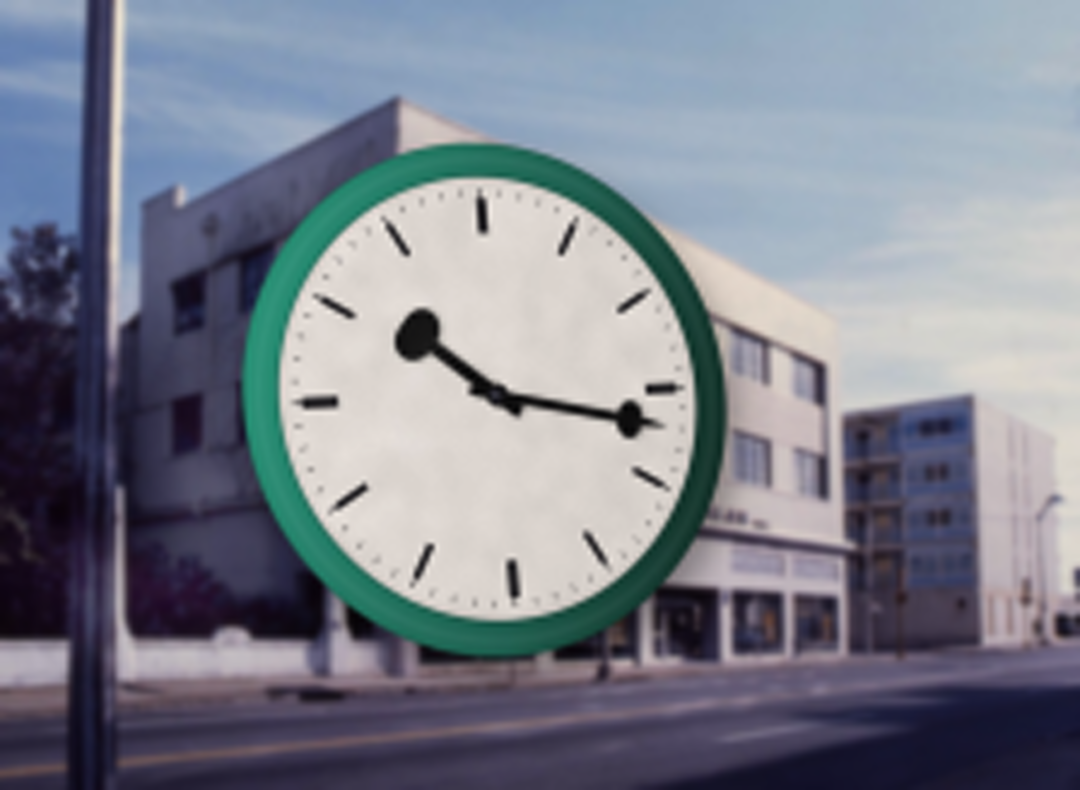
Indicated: 10,17
